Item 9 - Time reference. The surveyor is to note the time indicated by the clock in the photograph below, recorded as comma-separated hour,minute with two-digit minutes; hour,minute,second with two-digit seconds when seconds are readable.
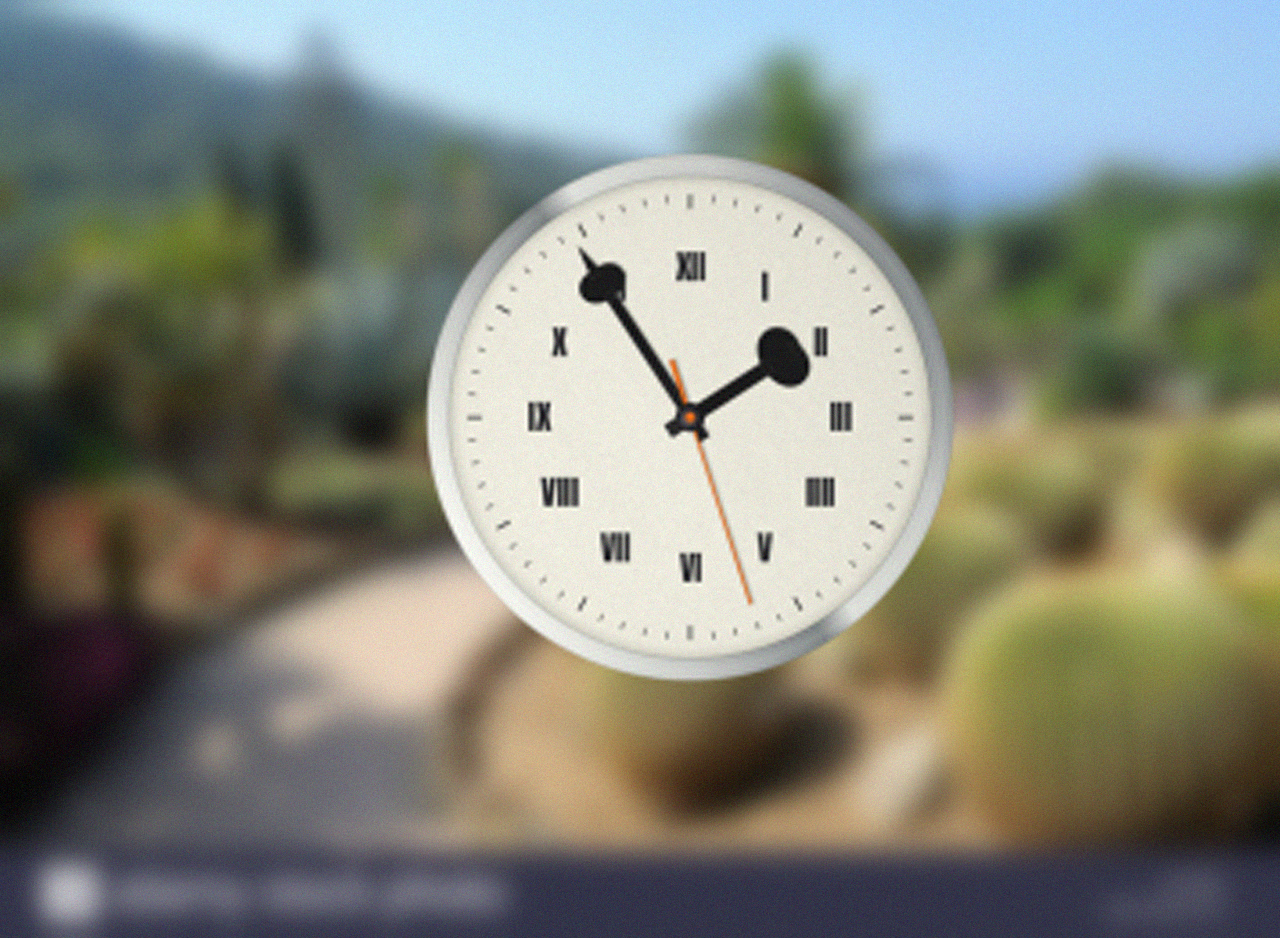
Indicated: 1,54,27
